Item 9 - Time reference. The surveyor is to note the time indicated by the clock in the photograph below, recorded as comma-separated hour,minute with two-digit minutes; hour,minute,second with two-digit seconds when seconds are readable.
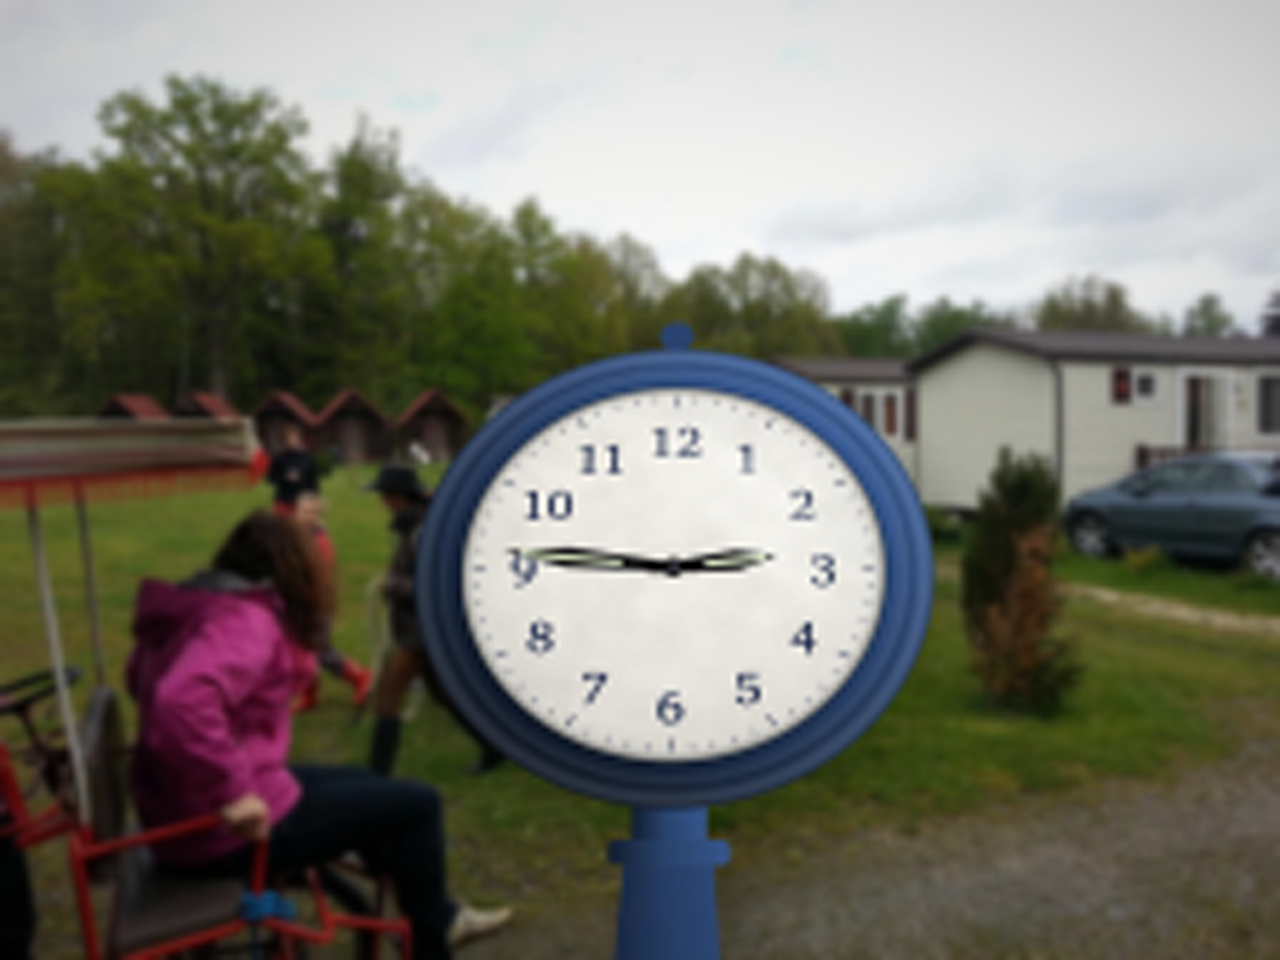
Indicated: 2,46
